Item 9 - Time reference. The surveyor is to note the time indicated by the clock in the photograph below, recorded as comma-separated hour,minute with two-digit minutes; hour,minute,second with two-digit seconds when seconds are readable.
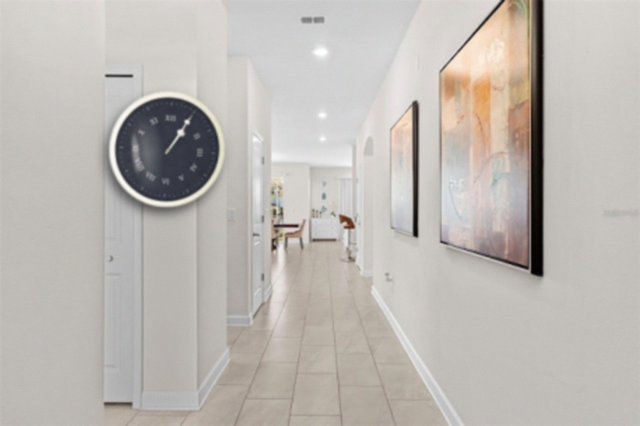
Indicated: 1,05
